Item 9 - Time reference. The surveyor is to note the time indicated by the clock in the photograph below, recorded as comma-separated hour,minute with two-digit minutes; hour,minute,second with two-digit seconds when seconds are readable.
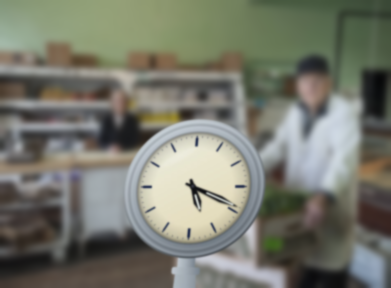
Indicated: 5,19
